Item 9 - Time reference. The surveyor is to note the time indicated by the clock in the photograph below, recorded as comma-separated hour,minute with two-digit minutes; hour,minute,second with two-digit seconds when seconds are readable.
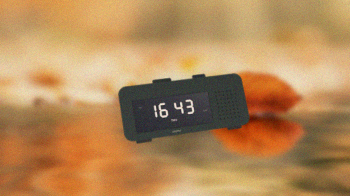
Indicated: 16,43
